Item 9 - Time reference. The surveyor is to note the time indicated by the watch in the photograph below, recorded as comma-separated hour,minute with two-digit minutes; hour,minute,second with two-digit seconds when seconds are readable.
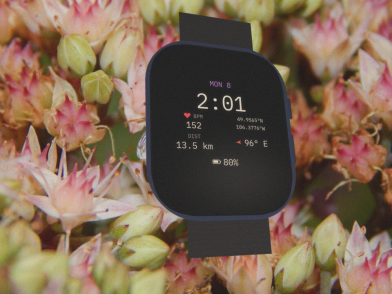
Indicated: 2,01
